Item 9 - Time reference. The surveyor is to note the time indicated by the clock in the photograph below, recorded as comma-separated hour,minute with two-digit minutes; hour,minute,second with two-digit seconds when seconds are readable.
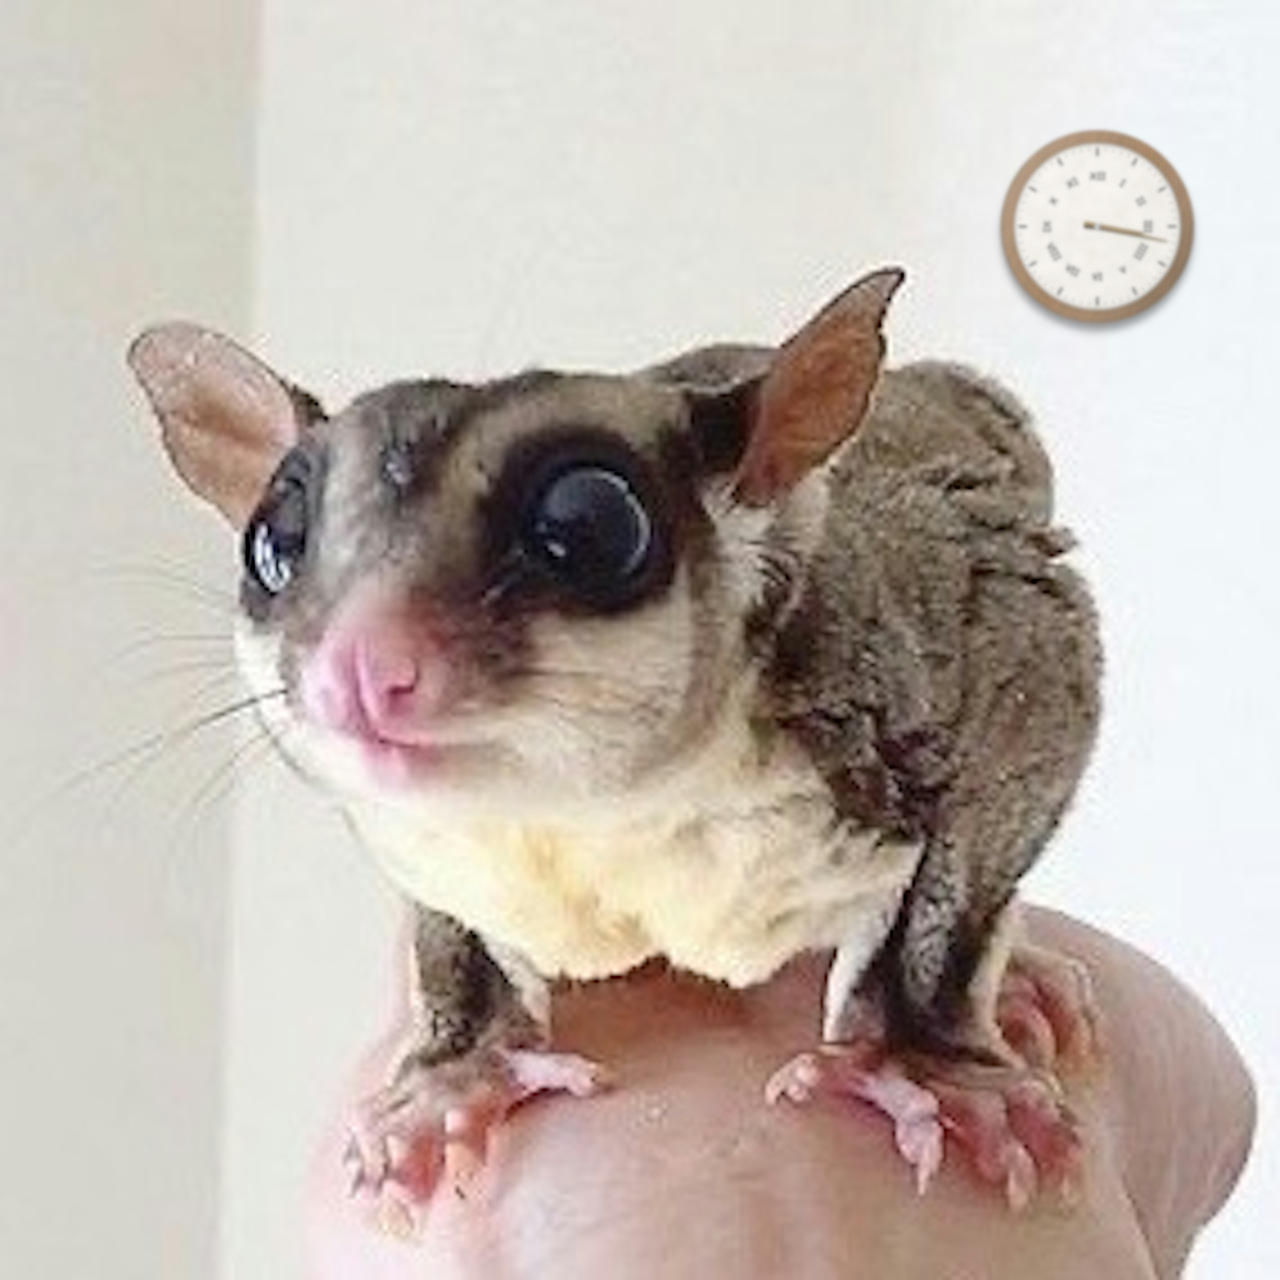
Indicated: 3,17
